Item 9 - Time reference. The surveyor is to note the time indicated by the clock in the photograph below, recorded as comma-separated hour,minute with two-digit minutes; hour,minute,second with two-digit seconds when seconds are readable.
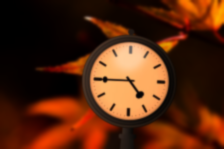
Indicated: 4,45
